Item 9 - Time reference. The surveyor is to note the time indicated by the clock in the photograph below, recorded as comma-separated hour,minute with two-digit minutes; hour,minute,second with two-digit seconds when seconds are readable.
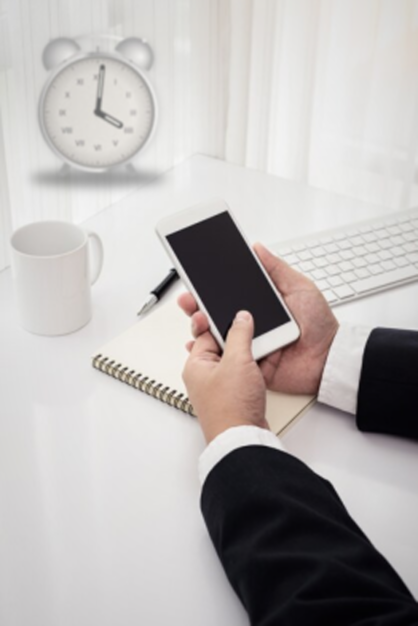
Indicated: 4,01
